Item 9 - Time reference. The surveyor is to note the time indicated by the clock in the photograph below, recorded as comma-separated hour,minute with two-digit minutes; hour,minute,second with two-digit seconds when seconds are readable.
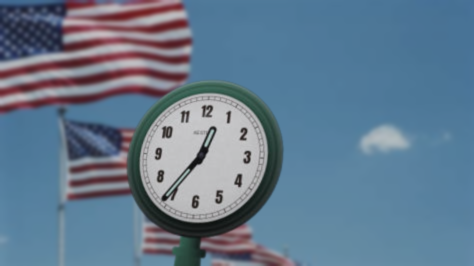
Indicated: 12,36
